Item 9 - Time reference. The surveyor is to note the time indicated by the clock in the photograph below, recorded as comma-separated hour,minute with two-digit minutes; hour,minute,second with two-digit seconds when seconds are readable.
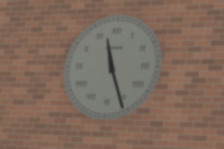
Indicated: 11,26
